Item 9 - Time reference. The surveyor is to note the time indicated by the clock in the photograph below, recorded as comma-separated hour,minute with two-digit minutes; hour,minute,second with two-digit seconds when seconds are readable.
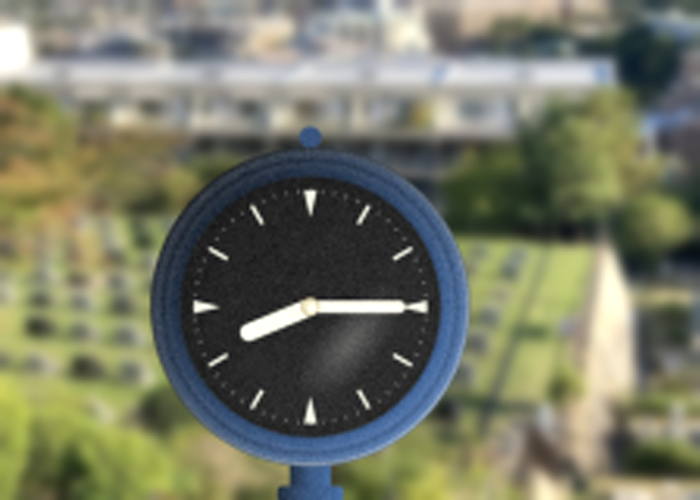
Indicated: 8,15
